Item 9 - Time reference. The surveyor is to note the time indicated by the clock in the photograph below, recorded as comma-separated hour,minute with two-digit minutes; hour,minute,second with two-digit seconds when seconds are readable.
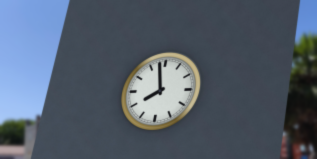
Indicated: 7,58
